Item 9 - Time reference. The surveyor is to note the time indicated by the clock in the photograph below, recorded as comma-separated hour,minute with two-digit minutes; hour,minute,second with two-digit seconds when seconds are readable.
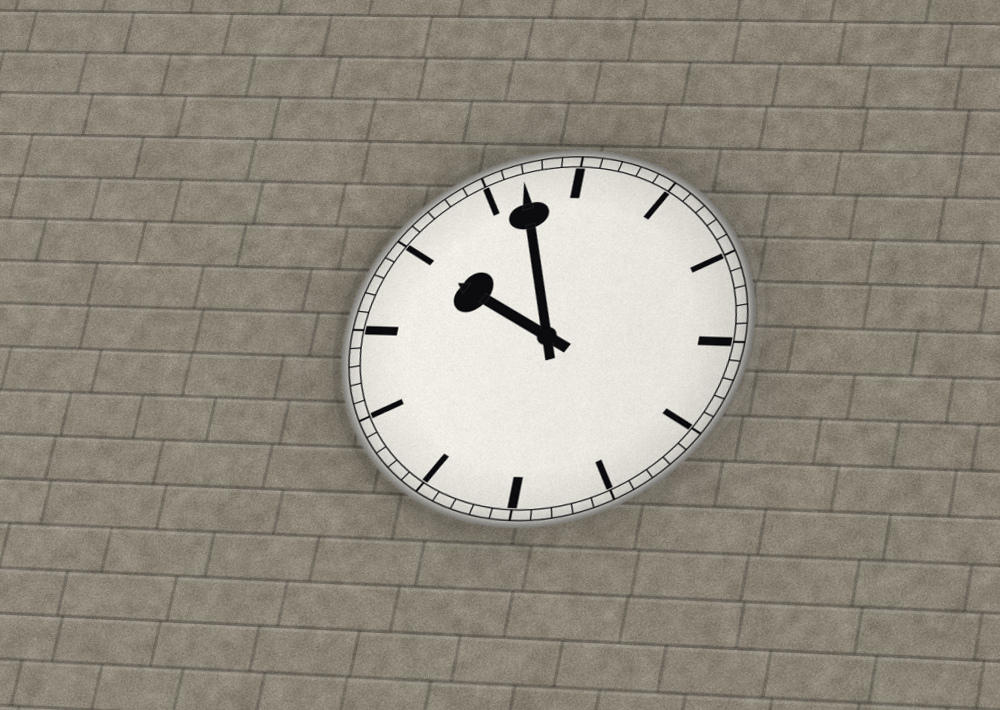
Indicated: 9,57
